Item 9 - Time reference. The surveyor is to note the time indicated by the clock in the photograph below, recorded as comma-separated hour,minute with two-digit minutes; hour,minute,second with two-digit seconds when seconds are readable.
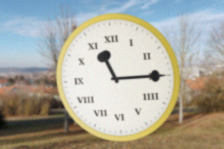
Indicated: 11,15
